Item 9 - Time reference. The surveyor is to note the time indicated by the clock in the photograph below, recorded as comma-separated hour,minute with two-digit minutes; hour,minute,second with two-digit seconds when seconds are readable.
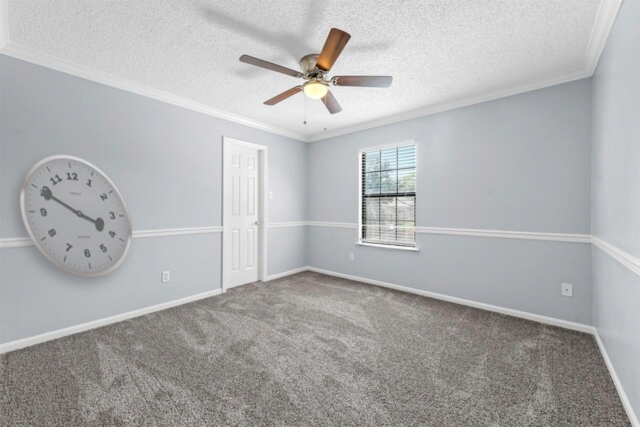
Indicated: 3,50
